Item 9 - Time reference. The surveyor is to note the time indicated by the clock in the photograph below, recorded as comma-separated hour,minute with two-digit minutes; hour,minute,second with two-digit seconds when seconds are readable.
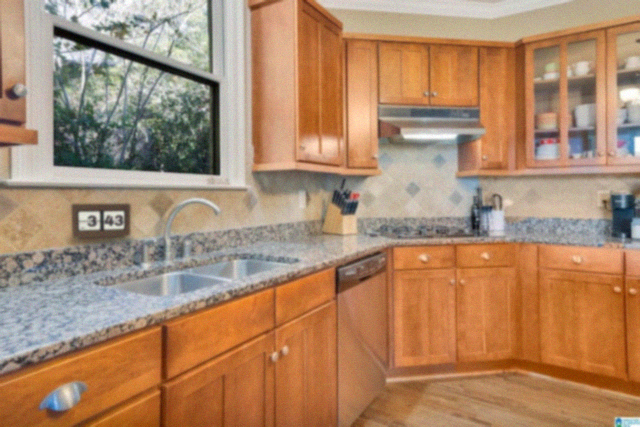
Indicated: 3,43
